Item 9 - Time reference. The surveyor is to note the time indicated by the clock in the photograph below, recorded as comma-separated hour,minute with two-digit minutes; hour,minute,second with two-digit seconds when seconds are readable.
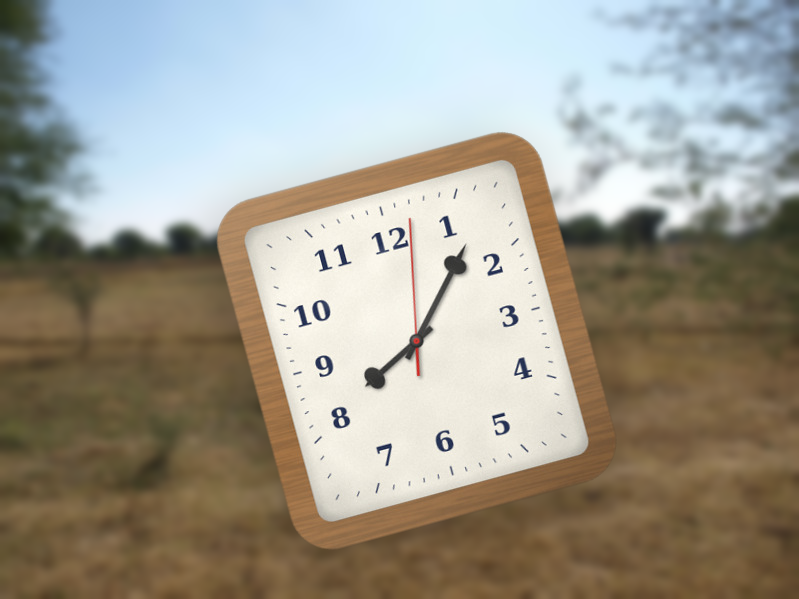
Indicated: 8,07,02
